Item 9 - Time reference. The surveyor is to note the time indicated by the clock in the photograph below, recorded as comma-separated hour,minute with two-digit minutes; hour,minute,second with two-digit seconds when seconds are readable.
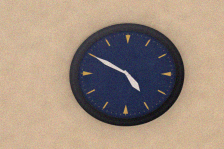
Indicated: 4,50
